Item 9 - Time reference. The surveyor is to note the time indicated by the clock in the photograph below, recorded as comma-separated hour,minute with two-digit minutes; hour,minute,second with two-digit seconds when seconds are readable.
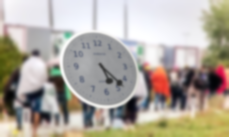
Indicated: 5,23
